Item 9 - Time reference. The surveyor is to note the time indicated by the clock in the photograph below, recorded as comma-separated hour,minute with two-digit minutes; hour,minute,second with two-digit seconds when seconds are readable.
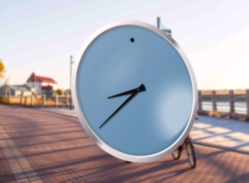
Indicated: 8,39
